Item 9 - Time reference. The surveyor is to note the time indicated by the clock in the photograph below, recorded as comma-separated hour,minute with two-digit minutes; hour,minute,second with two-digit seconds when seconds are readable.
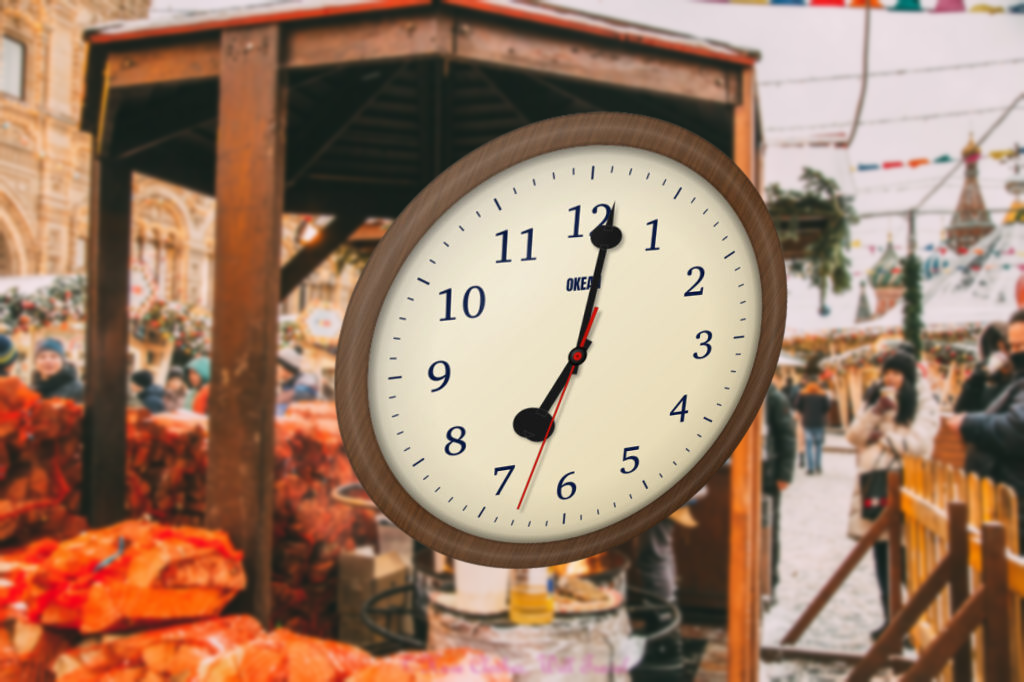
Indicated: 7,01,33
